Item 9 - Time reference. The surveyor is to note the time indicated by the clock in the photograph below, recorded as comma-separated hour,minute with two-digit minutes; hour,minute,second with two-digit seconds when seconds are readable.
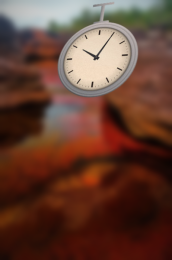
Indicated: 10,05
